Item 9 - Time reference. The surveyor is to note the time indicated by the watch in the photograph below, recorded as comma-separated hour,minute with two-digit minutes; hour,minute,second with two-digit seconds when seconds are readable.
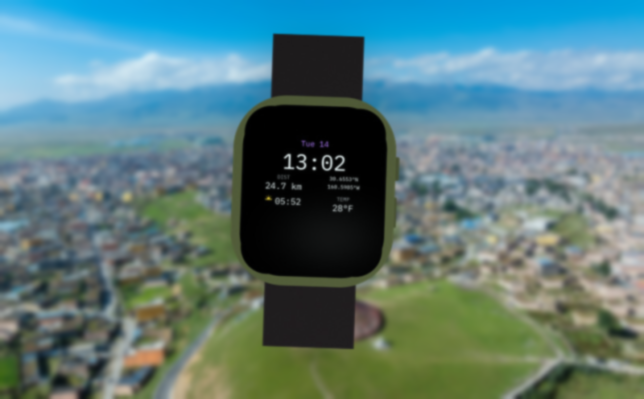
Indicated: 13,02
